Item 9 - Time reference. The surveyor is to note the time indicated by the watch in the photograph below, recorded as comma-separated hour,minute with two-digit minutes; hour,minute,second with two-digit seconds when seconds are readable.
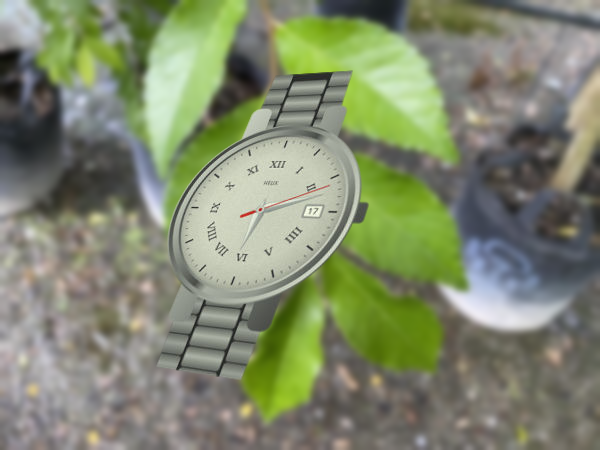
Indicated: 6,12,11
